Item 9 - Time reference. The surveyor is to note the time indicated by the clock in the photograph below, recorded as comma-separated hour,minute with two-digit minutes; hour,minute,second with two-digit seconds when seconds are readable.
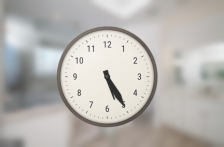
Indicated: 5,25
